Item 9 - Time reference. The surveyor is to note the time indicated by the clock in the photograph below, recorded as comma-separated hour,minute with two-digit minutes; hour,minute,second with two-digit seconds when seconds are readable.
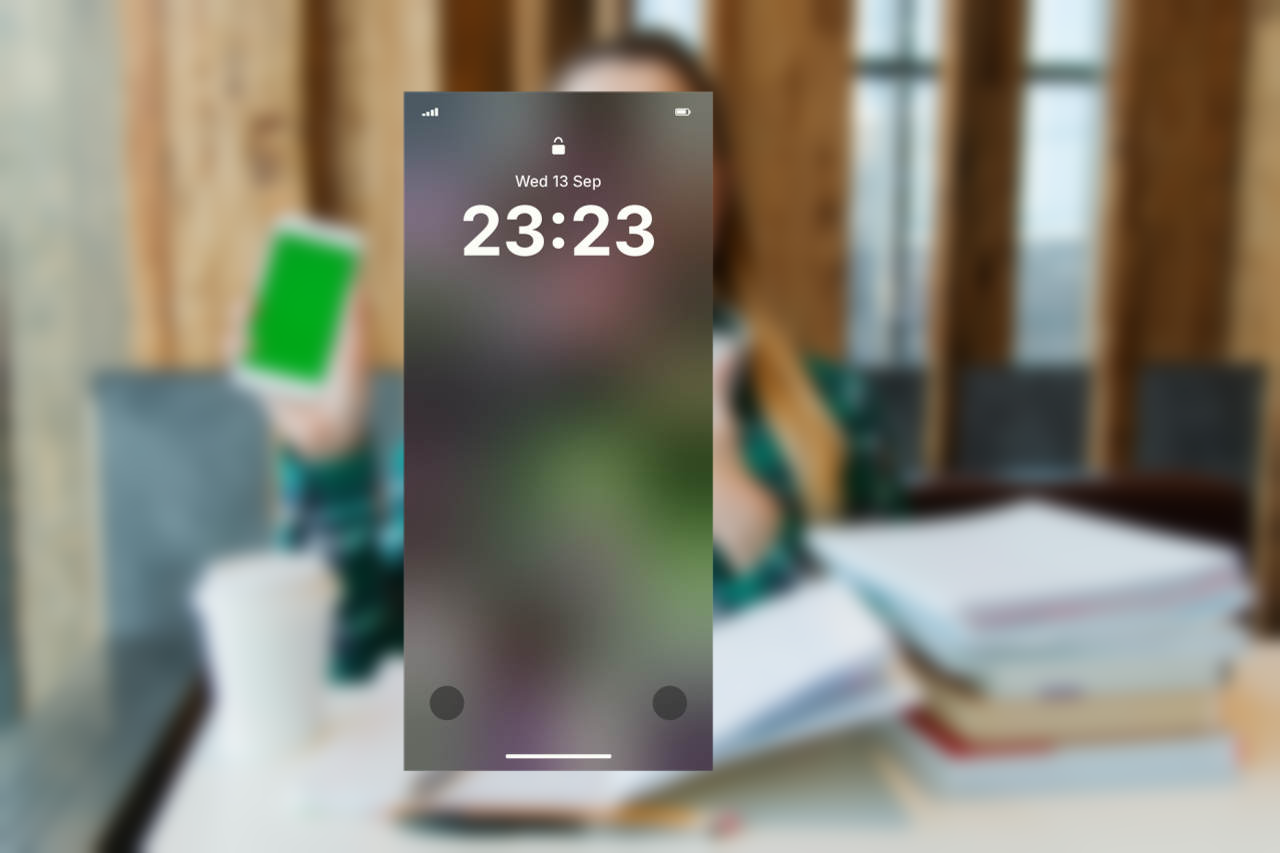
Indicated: 23,23
